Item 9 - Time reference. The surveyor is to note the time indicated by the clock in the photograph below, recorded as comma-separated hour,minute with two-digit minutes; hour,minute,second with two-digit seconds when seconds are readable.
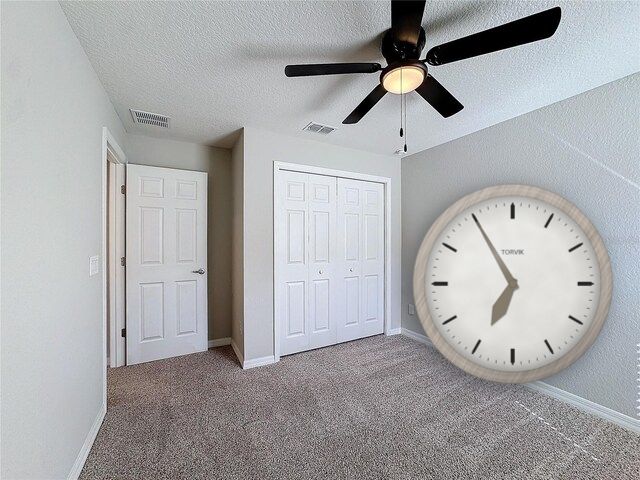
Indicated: 6,55
